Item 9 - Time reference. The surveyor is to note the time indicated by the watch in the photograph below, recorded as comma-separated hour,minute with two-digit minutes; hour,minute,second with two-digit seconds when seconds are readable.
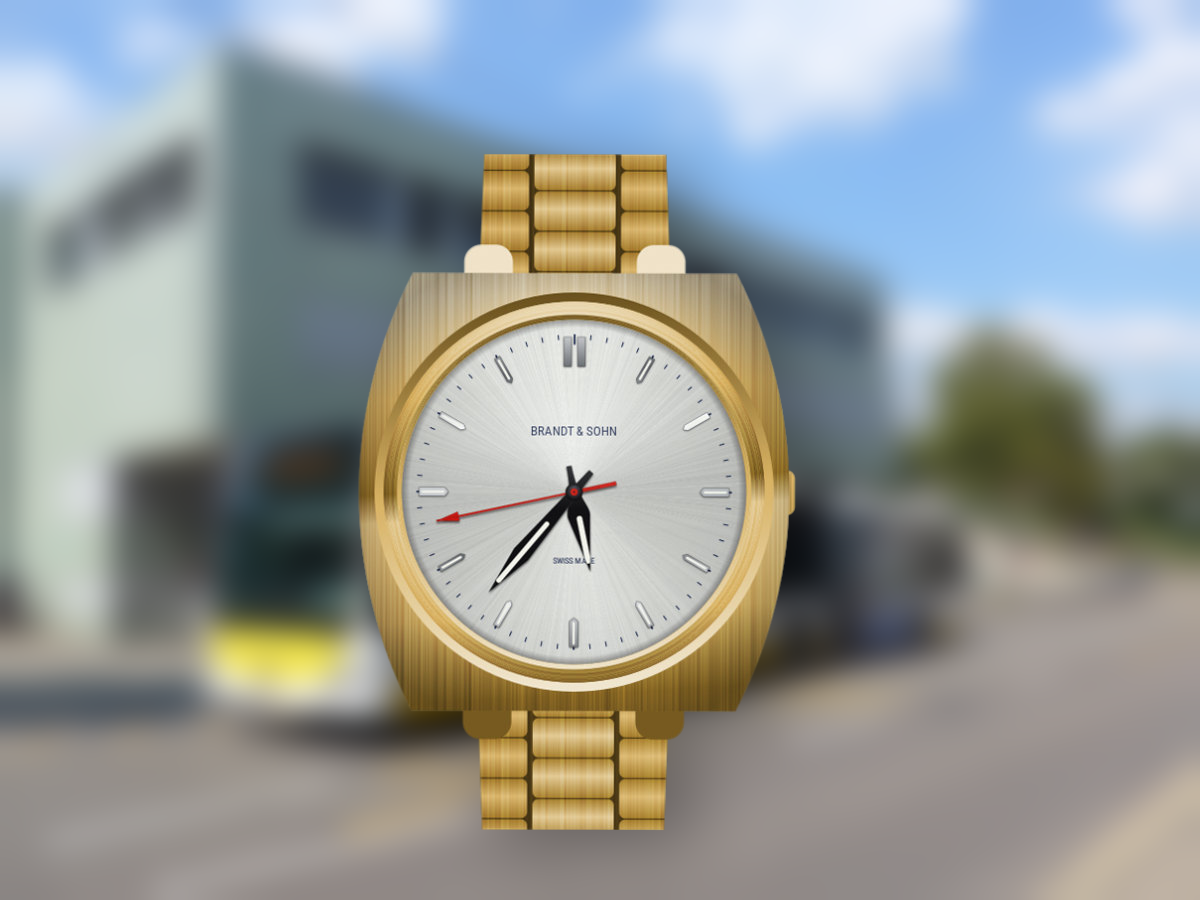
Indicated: 5,36,43
